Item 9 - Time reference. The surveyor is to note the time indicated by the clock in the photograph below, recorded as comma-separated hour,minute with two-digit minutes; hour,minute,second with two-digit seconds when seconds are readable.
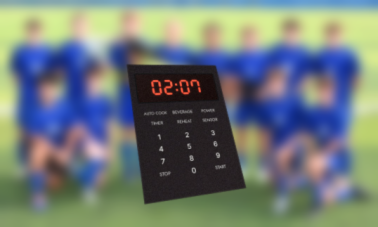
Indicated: 2,07
